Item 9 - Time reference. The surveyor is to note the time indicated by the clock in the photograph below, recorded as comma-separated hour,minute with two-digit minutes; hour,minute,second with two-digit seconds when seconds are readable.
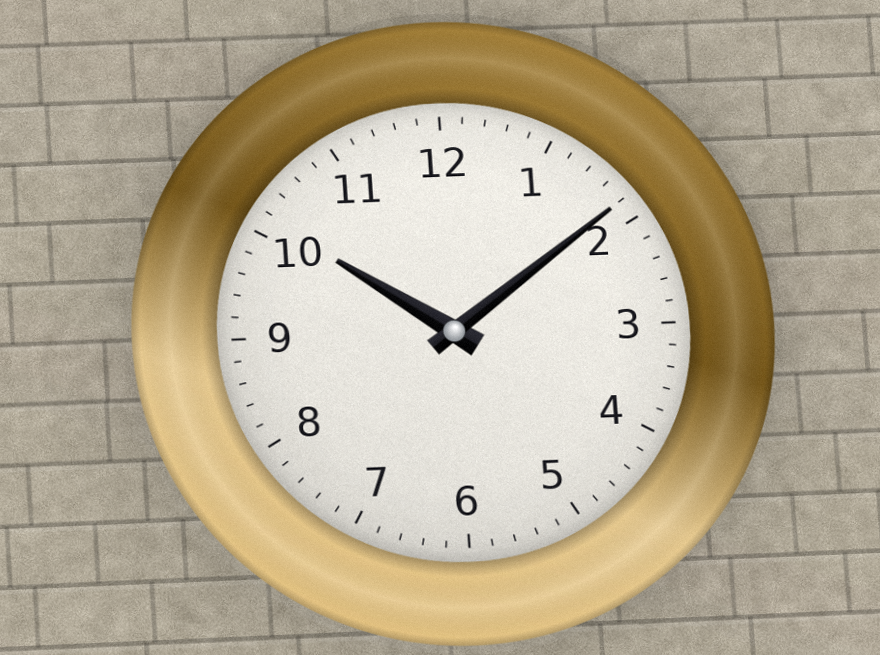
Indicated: 10,09
